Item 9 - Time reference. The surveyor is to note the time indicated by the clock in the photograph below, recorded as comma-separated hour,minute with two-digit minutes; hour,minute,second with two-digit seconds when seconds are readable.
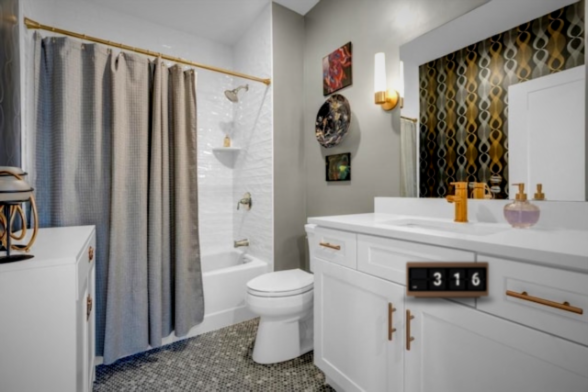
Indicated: 3,16
